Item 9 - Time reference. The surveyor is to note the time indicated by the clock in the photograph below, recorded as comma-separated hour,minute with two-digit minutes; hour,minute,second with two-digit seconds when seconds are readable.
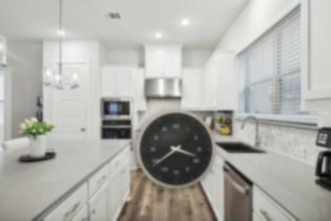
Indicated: 3,39
